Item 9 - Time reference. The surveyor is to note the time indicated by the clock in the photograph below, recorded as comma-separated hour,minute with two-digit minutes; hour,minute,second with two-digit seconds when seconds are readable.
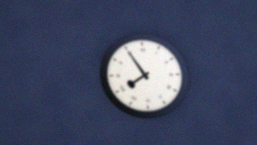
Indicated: 7,55
